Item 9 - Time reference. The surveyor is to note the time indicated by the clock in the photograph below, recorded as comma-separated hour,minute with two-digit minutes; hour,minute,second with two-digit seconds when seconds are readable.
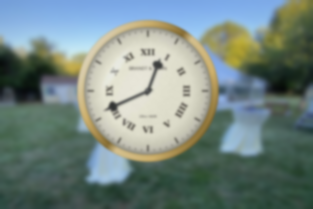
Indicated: 12,41
